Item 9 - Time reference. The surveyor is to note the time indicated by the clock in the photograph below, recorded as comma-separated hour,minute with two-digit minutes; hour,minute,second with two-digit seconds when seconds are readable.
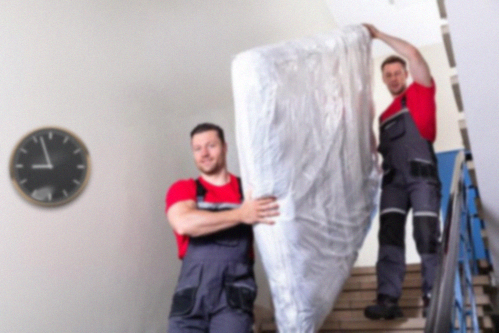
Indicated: 8,57
